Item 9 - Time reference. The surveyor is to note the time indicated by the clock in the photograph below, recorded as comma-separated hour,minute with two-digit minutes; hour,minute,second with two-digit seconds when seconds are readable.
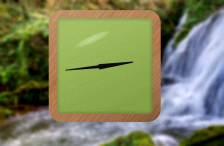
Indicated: 2,44
